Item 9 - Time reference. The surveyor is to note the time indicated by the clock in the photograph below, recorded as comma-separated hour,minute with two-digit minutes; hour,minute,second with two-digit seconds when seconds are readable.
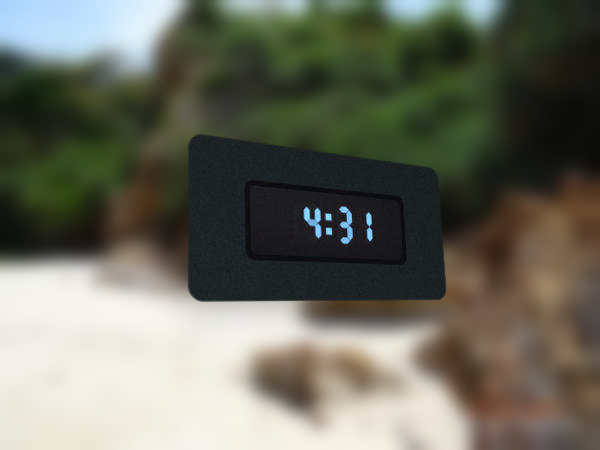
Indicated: 4,31
